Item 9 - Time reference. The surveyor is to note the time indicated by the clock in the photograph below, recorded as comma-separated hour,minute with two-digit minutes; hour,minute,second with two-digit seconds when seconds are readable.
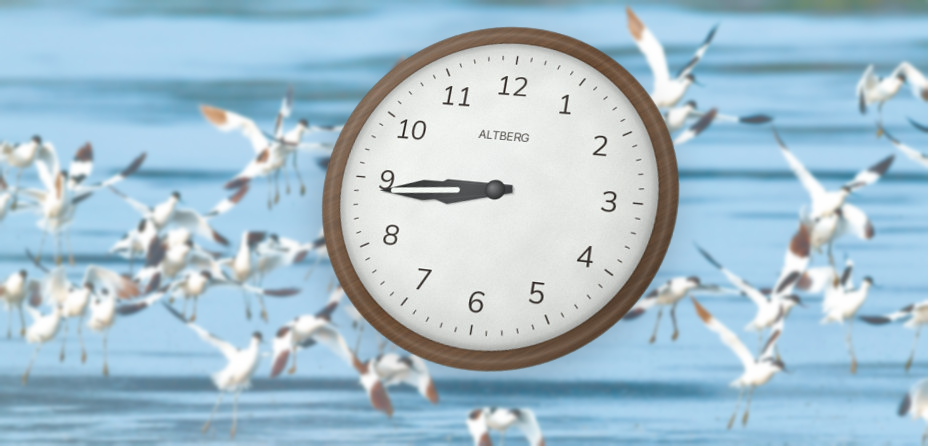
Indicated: 8,44
